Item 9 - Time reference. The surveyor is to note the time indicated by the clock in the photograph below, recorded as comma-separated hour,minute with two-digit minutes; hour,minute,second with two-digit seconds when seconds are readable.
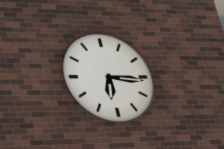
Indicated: 6,16
